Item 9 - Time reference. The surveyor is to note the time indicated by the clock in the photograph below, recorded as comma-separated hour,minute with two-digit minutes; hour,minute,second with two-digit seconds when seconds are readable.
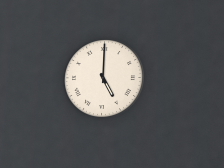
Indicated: 5,00
